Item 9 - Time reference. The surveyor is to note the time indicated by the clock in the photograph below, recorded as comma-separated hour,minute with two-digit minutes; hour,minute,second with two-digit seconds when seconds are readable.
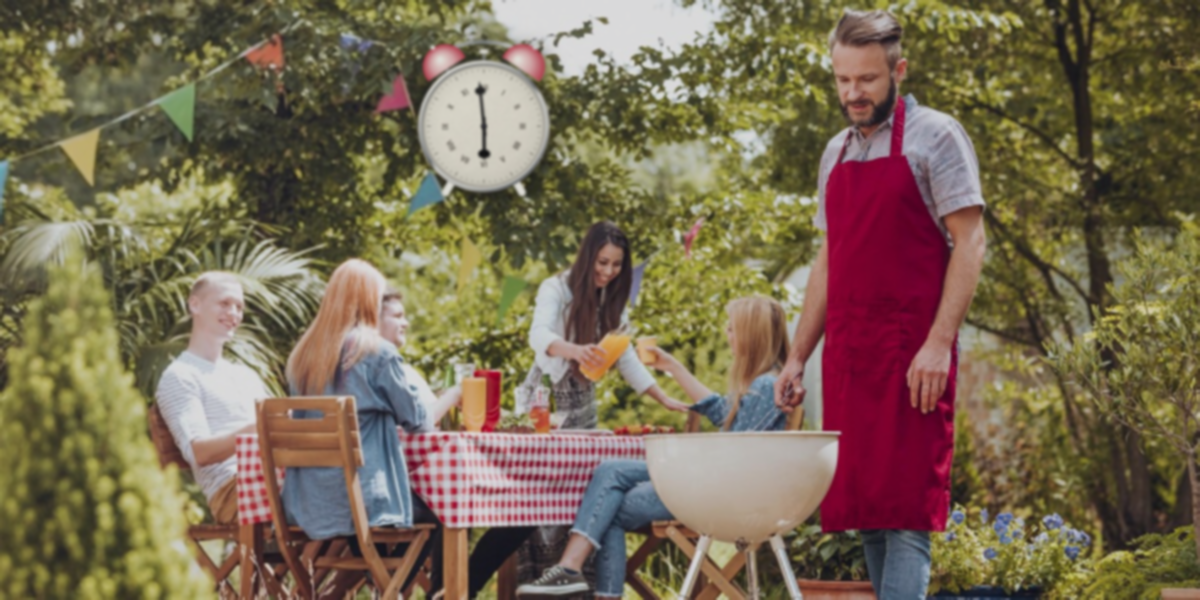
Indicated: 5,59
